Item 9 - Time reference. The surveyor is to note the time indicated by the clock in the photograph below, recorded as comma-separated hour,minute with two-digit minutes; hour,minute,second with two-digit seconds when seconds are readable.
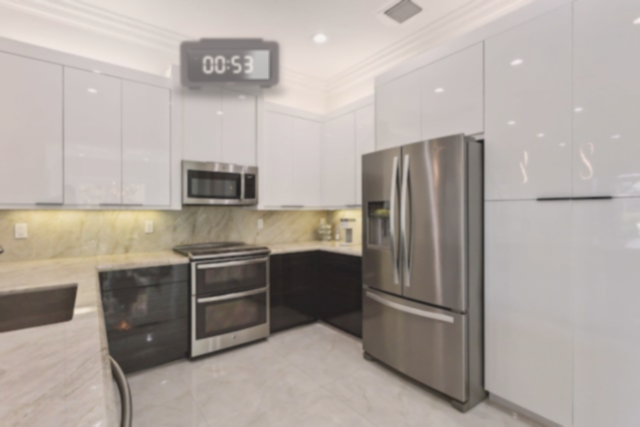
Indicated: 0,53
